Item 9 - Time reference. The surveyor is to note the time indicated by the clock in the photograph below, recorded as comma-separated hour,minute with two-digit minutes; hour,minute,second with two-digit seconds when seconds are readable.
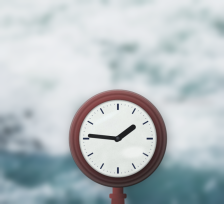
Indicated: 1,46
